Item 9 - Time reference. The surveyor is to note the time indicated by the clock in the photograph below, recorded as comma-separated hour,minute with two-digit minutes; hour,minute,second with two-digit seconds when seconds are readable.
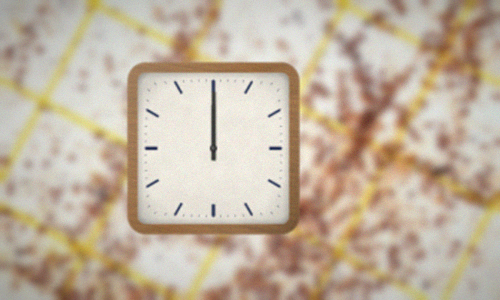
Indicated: 12,00
